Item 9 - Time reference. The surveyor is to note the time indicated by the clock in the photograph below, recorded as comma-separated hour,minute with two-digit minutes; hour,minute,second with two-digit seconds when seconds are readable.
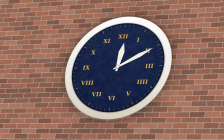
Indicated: 12,10
